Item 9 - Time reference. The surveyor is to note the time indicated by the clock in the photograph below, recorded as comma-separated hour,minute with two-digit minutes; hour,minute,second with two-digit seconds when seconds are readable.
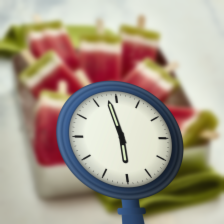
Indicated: 5,58
